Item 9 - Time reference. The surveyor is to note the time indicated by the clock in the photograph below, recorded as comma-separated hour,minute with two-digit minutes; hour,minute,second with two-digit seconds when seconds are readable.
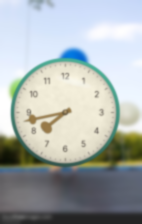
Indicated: 7,43
